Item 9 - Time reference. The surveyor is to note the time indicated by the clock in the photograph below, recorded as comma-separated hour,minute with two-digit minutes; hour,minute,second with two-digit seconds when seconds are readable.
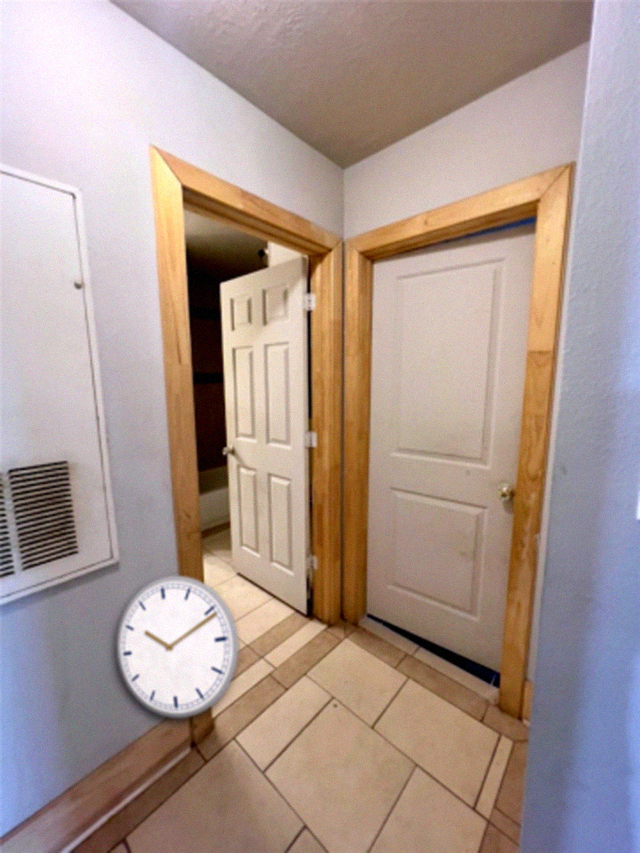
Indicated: 10,11
